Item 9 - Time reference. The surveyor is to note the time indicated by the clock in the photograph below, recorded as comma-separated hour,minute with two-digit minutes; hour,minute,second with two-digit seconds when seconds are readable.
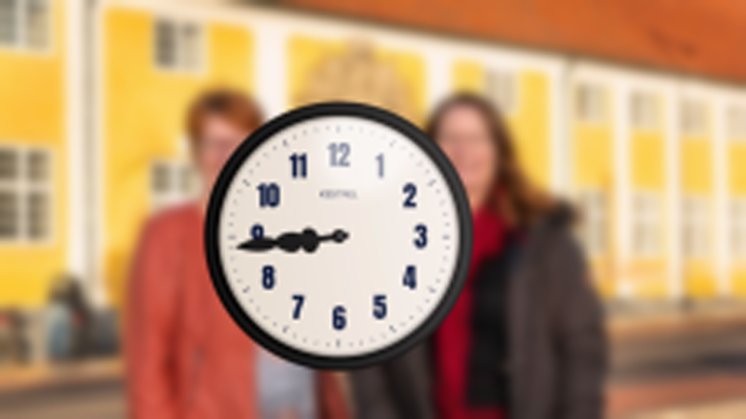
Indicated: 8,44
